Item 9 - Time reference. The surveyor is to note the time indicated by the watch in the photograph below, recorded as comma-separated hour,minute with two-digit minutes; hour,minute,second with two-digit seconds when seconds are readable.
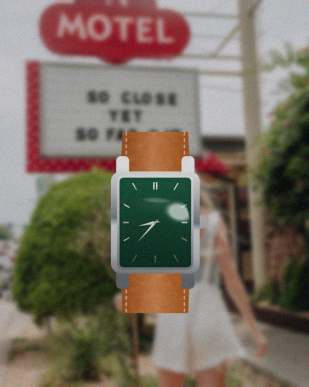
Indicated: 8,37
